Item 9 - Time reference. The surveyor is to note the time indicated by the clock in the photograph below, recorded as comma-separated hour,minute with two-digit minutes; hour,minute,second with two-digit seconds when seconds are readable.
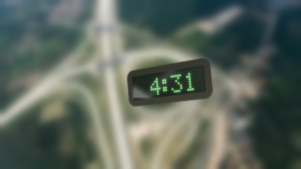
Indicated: 4,31
